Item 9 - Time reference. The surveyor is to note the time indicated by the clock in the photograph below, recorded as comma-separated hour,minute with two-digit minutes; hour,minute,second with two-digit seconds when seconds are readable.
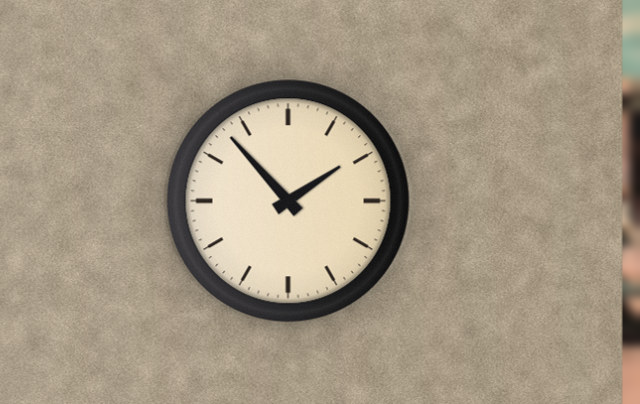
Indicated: 1,53
